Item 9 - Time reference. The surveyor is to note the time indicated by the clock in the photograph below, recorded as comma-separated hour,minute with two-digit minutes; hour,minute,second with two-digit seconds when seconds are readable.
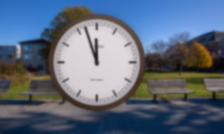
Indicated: 11,57
